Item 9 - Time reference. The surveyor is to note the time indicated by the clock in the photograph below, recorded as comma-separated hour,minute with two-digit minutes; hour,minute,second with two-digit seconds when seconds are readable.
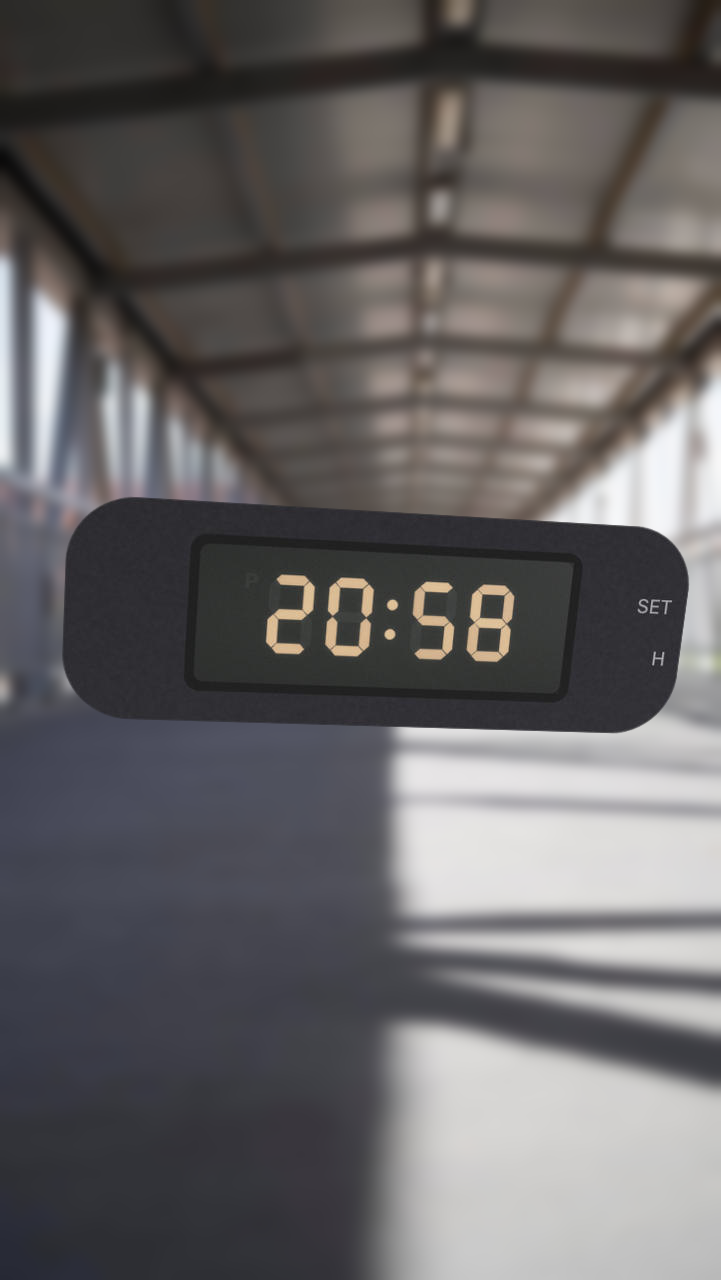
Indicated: 20,58
